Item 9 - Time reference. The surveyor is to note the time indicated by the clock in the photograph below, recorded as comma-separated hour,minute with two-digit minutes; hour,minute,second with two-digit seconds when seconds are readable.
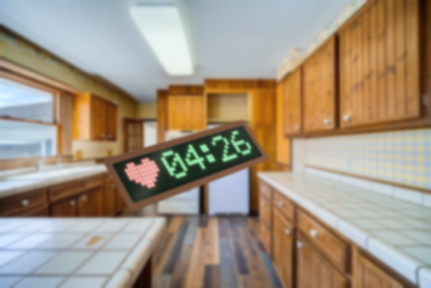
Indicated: 4,26
